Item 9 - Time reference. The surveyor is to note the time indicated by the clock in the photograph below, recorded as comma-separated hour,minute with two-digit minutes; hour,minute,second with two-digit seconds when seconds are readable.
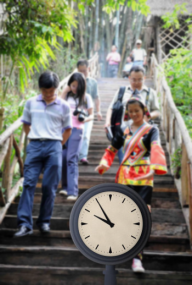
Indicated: 9,55
